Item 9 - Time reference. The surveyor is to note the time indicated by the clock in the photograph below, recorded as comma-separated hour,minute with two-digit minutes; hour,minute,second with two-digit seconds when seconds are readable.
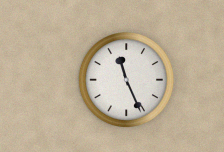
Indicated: 11,26
